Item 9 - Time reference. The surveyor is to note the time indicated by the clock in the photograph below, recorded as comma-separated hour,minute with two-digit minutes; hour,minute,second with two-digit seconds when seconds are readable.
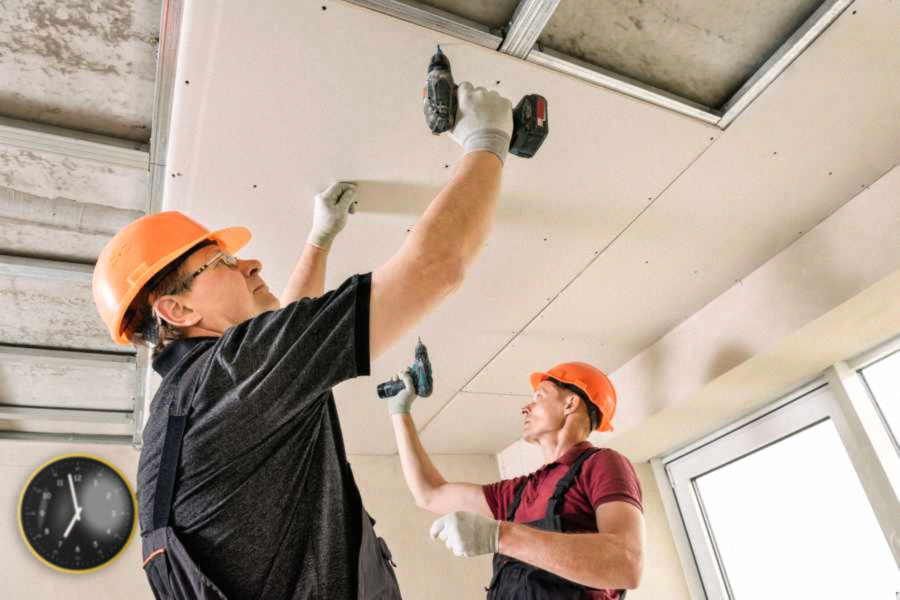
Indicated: 6,58
